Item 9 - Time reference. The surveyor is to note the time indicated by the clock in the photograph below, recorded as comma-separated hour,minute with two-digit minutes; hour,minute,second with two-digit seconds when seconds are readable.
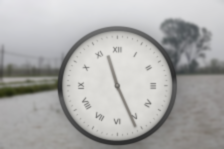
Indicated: 11,26
